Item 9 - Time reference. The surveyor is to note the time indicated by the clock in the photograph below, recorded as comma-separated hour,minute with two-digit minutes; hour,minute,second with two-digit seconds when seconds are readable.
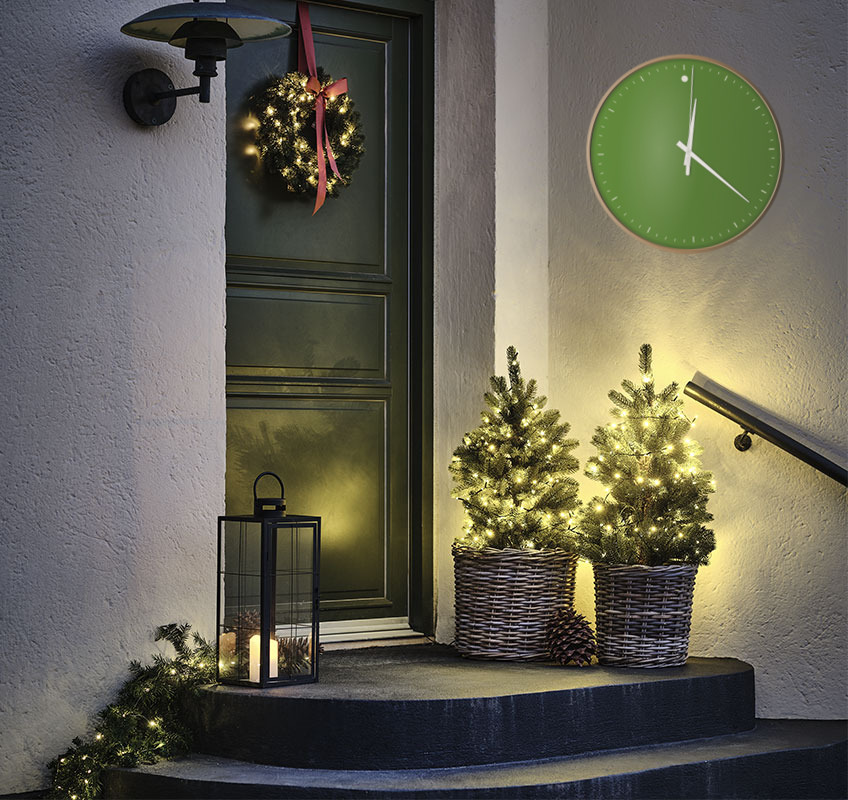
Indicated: 12,22,01
